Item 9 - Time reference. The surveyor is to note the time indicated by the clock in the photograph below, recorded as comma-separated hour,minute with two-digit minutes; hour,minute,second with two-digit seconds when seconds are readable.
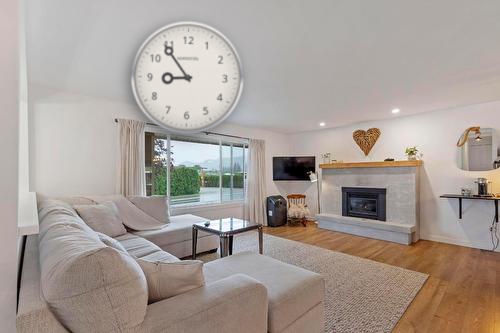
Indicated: 8,54
